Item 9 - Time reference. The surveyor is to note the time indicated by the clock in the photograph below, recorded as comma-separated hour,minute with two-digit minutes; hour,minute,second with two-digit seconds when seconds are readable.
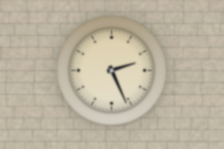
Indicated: 2,26
